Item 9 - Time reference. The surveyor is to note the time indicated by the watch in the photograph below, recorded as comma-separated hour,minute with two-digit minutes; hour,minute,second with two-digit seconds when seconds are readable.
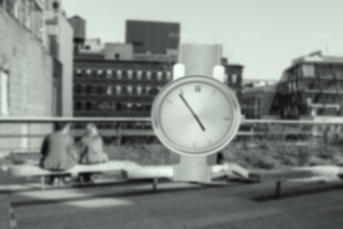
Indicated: 4,54
